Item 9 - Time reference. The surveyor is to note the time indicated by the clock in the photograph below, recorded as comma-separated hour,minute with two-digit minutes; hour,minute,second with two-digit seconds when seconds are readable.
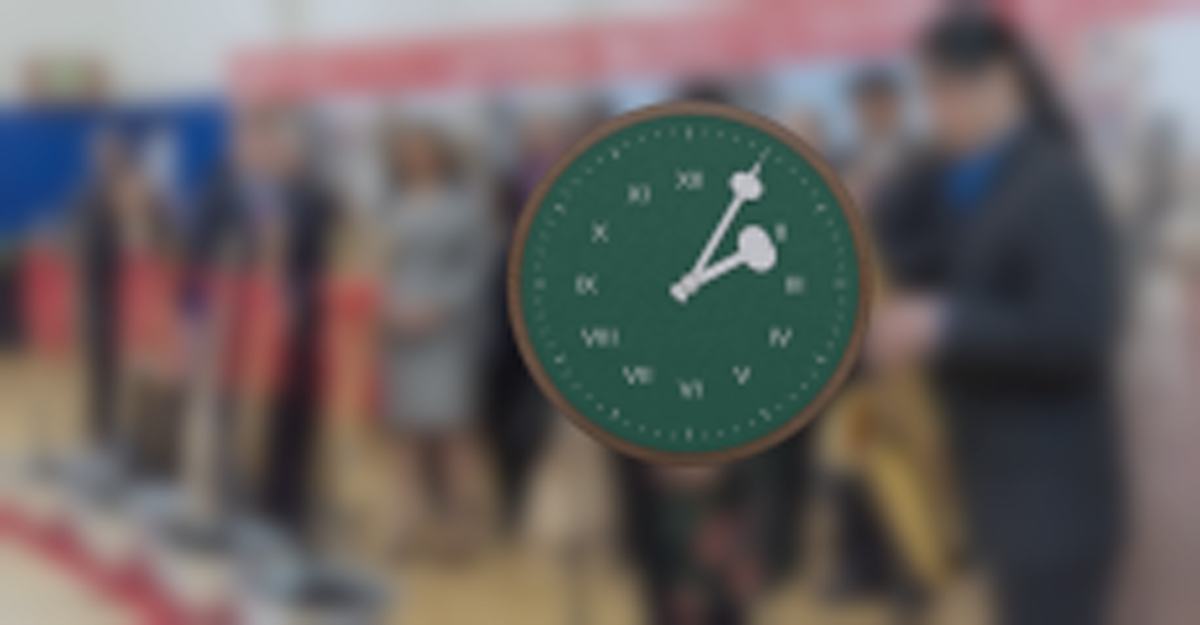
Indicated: 2,05
